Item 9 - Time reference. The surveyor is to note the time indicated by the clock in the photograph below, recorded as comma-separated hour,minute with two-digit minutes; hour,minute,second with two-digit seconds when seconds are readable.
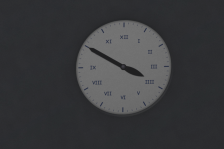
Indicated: 3,50
